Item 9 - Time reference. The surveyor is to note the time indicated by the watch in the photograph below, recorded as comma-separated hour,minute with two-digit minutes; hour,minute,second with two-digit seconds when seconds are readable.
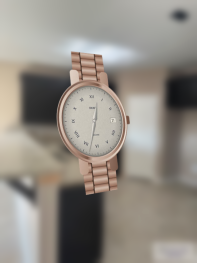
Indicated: 12,33
